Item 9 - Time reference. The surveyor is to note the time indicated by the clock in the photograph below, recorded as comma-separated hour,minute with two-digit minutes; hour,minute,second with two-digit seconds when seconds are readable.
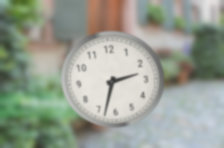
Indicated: 2,33
